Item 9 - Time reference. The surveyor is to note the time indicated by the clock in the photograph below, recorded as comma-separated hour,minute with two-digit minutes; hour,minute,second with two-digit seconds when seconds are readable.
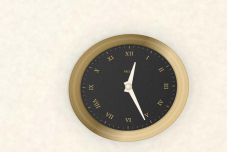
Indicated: 12,26
